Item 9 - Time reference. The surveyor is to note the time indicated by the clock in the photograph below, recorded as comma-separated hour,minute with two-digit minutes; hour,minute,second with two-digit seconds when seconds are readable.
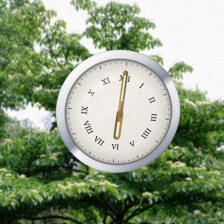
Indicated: 6,00
